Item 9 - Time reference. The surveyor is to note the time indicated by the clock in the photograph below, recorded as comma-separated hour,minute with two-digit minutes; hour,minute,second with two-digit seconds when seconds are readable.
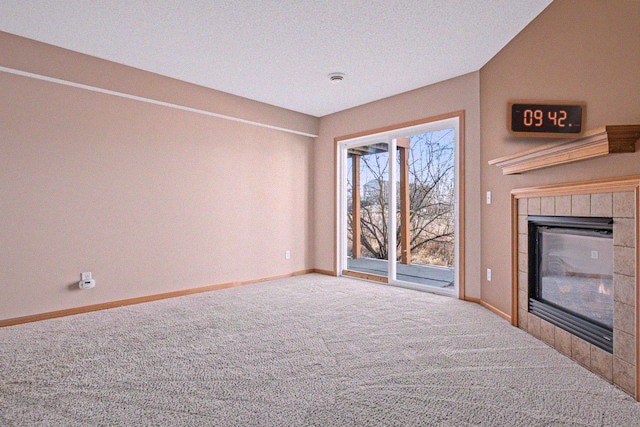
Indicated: 9,42
